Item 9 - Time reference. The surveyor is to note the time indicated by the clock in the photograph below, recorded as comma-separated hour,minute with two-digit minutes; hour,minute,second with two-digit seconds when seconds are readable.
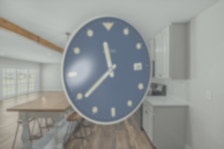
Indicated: 11,39
